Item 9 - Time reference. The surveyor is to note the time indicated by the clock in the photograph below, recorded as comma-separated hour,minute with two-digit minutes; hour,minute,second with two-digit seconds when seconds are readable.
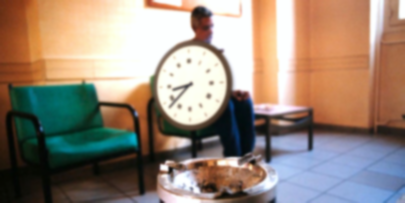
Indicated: 8,38
